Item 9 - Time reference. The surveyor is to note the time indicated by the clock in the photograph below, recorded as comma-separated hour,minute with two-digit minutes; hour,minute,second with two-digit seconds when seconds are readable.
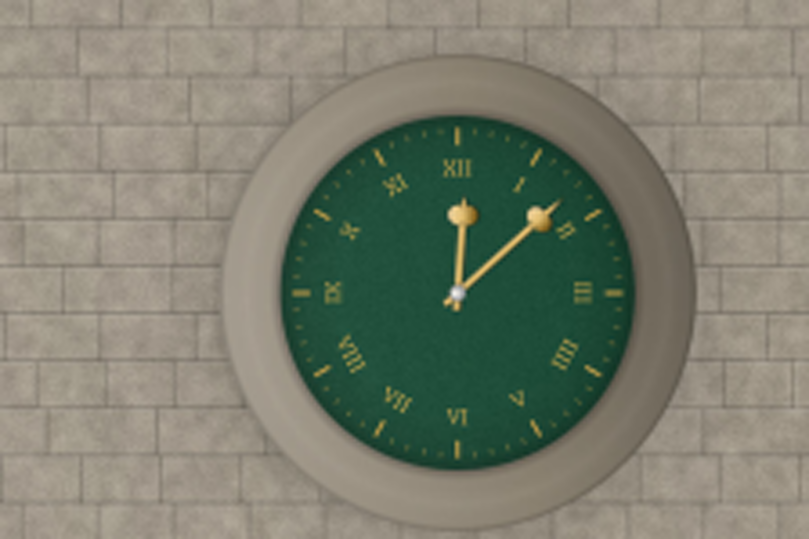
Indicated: 12,08
